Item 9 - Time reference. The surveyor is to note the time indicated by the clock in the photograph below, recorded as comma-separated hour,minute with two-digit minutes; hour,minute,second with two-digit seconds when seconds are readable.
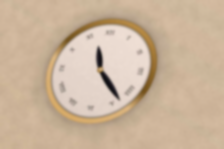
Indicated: 11,23
